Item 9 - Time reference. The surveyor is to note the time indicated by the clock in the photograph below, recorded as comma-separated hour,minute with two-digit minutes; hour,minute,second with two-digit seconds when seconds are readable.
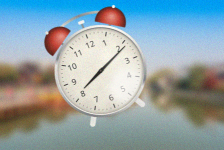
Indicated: 8,11
